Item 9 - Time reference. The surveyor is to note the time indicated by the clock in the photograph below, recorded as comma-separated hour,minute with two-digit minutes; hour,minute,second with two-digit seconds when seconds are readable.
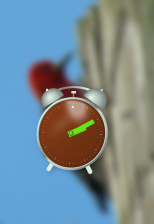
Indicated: 2,10
